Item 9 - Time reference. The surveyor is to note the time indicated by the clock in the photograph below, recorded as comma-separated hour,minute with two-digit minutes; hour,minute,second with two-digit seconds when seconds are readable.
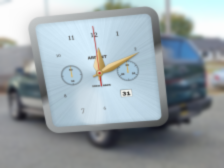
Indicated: 12,11
